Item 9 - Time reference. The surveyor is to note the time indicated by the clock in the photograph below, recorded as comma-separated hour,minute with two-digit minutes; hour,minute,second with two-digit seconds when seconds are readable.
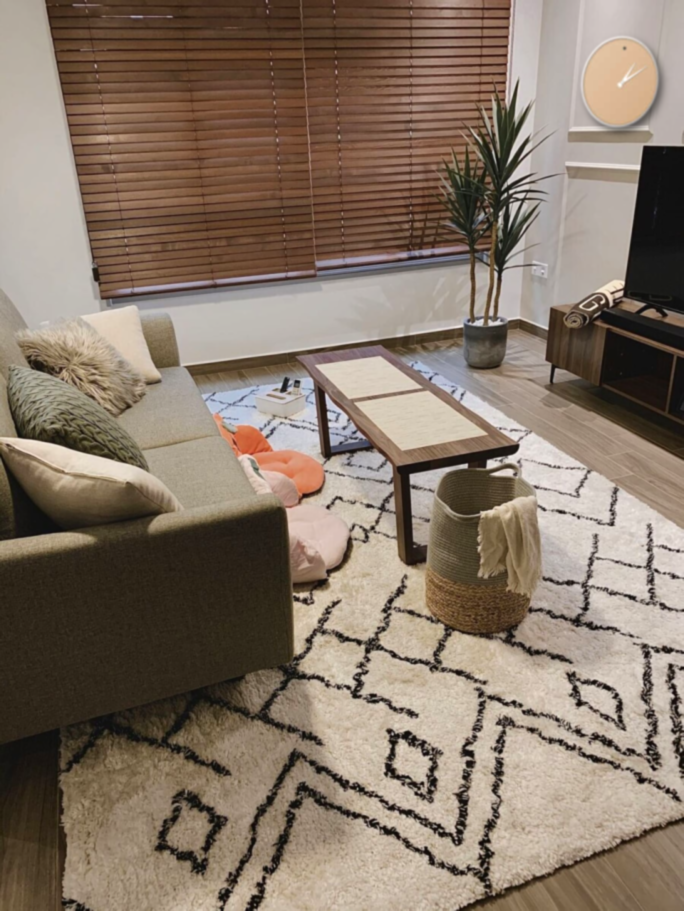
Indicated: 1,10
